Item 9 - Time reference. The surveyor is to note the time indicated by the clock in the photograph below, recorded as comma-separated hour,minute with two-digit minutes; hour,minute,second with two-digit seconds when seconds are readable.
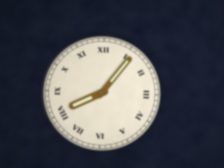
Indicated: 8,06
